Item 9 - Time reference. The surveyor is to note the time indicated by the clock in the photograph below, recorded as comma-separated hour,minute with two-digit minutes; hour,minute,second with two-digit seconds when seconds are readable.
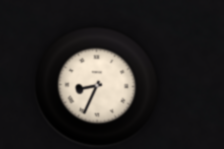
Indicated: 8,34
